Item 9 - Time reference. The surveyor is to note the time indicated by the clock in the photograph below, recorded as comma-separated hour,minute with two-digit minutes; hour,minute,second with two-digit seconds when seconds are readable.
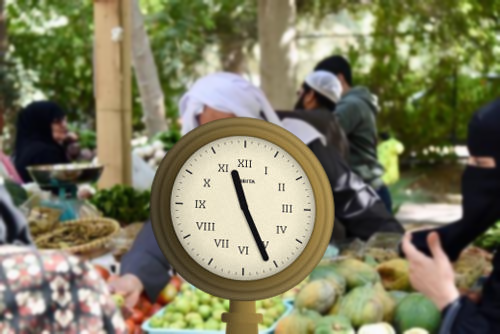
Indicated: 11,26
